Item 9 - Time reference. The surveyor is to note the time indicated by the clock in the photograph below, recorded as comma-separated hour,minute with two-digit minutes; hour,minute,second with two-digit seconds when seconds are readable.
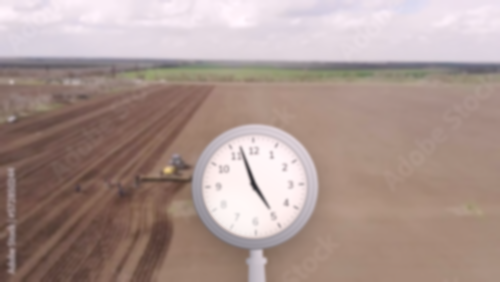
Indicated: 4,57
